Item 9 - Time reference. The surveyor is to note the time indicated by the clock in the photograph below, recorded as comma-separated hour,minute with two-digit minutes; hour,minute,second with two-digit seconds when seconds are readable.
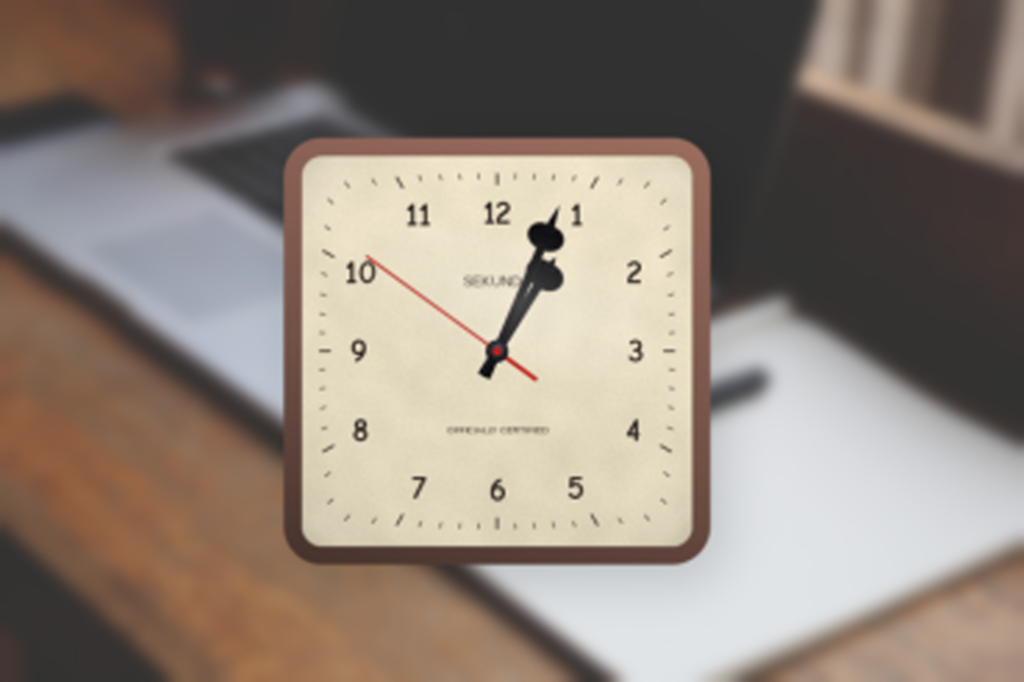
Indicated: 1,03,51
